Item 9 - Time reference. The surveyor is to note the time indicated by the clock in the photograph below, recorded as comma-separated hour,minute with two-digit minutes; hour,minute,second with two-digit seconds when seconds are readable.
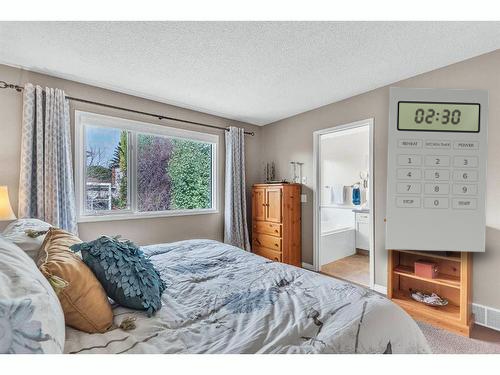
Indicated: 2,30
